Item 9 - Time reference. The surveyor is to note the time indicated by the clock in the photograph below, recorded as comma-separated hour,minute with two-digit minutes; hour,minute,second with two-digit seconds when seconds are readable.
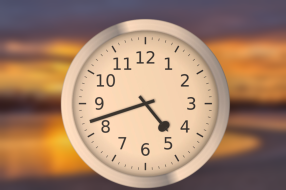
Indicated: 4,42
